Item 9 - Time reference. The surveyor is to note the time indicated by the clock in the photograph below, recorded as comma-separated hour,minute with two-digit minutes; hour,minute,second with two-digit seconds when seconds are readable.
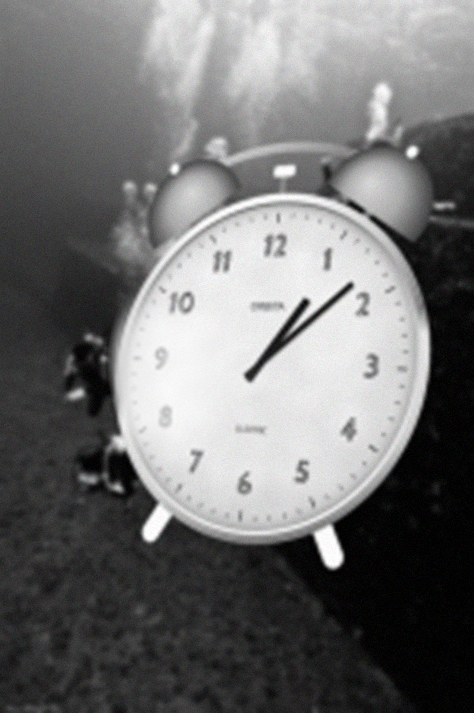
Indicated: 1,08
